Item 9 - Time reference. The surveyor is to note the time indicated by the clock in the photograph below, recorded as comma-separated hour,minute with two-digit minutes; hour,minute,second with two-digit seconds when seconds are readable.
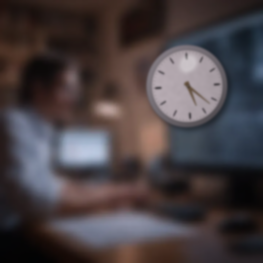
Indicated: 5,22
